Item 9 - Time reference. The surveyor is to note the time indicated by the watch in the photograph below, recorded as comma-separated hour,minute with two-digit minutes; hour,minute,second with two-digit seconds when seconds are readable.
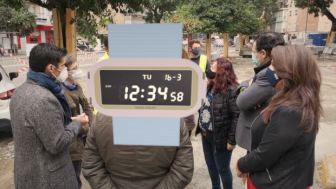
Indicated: 12,34,58
